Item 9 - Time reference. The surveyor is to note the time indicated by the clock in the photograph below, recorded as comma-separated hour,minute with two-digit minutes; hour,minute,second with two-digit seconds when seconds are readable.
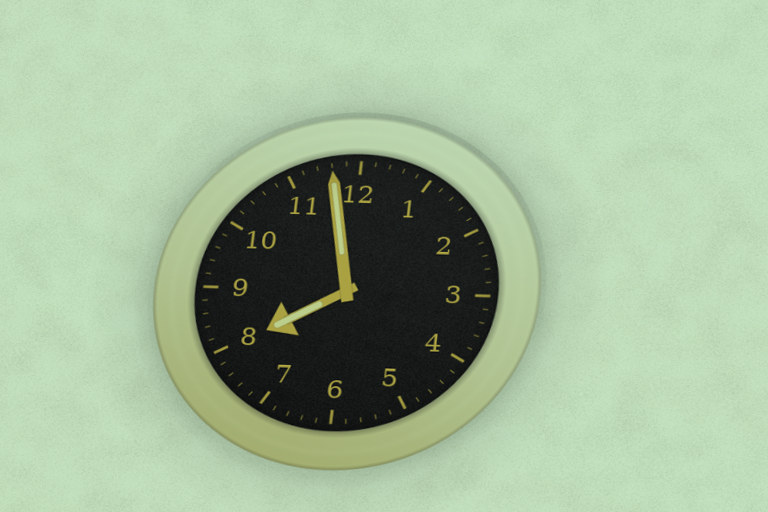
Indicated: 7,58
